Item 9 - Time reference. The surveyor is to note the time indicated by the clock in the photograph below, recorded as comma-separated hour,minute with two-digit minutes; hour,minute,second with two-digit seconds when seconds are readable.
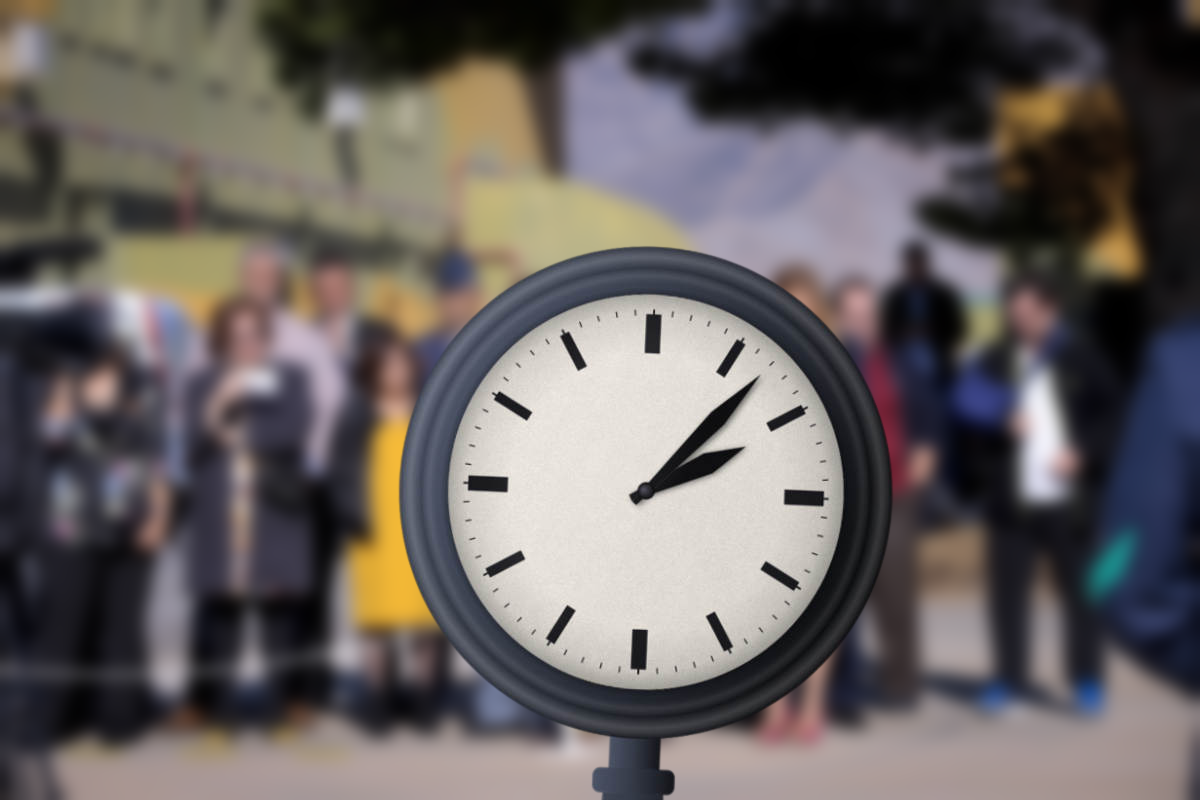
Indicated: 2,07
